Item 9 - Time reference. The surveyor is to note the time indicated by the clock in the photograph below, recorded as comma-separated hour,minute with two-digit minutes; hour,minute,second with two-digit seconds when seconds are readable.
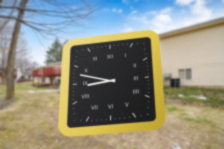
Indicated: 8,48
